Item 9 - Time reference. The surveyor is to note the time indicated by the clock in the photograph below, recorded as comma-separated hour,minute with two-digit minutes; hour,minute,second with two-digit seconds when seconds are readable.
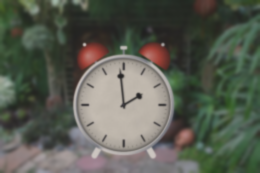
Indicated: 1,59
